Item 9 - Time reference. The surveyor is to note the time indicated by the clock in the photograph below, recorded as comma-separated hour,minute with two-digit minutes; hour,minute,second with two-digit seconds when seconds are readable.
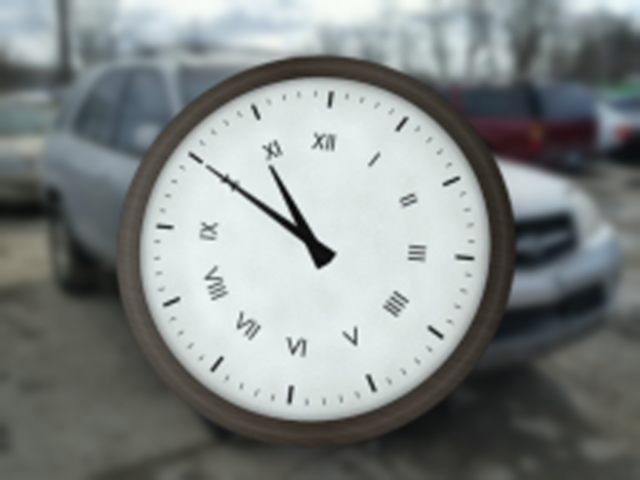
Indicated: 10,50
